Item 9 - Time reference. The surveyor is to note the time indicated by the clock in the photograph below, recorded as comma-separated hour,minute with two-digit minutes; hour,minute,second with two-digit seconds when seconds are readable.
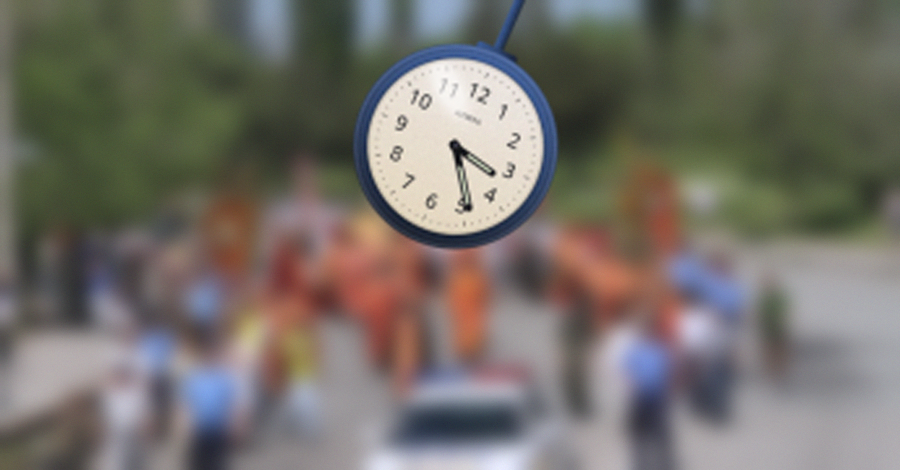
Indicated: 3,24
